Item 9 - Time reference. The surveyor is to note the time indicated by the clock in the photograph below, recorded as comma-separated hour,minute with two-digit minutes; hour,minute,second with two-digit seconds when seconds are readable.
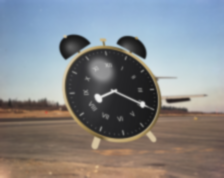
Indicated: 8,20
